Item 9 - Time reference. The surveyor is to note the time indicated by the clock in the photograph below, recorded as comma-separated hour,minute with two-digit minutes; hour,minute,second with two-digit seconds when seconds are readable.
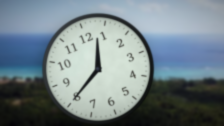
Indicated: 12,40
